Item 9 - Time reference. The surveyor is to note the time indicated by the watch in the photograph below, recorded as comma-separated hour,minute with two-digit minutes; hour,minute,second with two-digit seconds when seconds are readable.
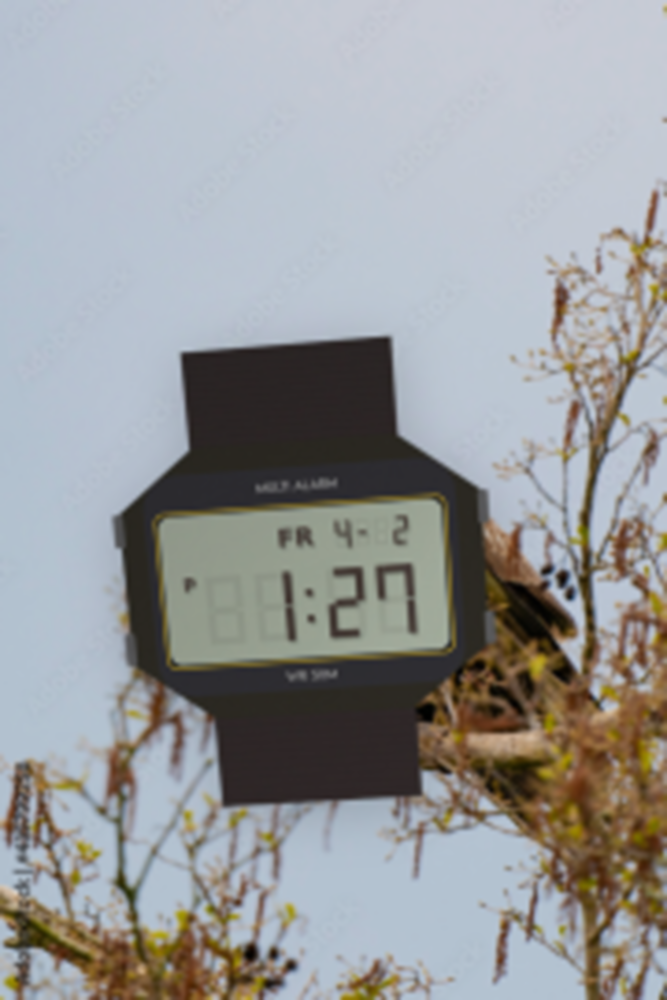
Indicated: 1,27
